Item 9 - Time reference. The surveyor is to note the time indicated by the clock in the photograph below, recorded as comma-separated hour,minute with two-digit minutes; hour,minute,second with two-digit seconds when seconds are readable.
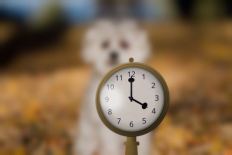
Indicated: 4,00
